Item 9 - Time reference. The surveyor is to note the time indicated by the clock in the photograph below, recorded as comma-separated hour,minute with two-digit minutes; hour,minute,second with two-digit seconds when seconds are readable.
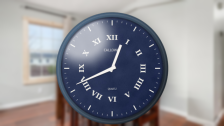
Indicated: 12,41
